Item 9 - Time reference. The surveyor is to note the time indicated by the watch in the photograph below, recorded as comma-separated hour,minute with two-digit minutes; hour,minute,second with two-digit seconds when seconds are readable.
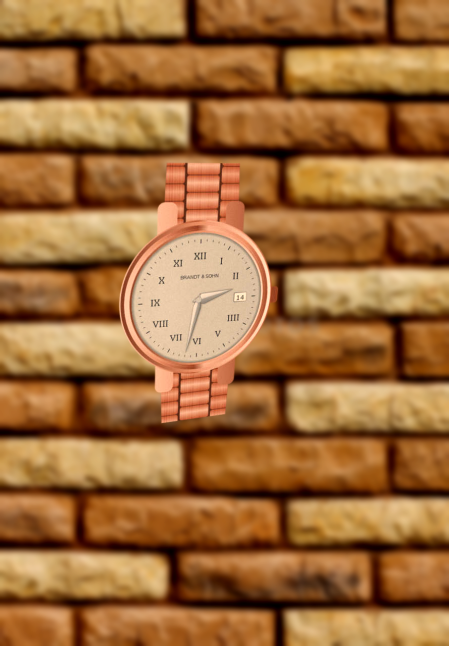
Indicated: 2,32
